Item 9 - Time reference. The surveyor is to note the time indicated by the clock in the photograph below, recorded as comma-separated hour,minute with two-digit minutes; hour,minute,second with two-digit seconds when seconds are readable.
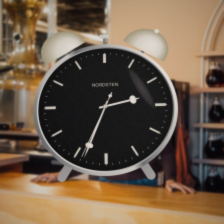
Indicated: 2,33,34
